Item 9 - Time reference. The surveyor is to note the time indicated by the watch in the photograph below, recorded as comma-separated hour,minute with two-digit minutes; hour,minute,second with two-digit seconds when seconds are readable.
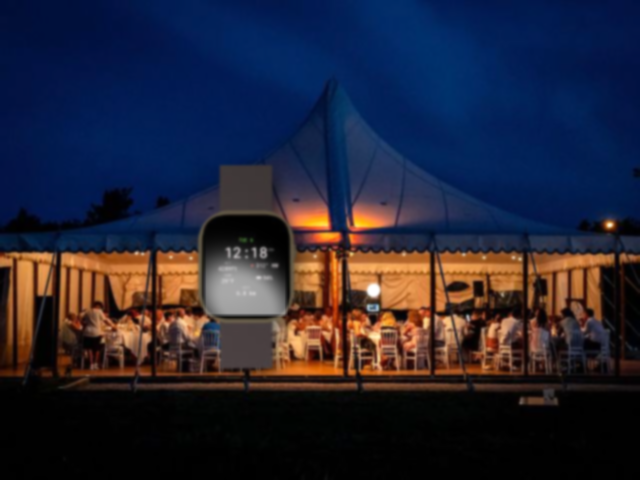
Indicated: 12,18
